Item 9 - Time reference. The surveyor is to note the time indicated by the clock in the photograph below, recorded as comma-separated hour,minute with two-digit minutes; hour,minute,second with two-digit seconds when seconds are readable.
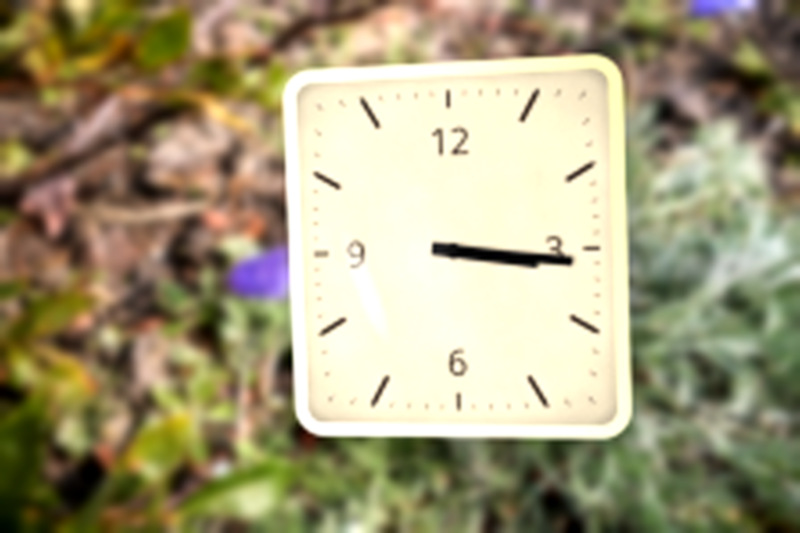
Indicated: 3,16
